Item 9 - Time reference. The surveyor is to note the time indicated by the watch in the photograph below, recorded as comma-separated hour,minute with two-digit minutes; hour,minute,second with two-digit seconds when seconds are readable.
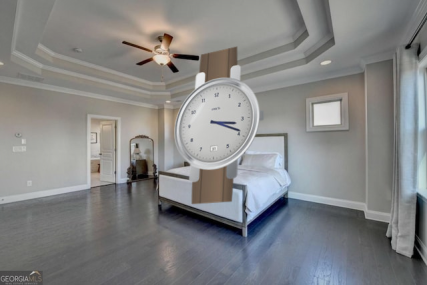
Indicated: 3,19
